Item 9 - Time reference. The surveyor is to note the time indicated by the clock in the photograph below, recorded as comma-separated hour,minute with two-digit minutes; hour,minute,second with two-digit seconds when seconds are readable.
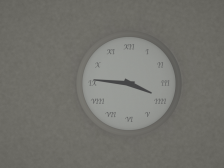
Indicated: 3,46
